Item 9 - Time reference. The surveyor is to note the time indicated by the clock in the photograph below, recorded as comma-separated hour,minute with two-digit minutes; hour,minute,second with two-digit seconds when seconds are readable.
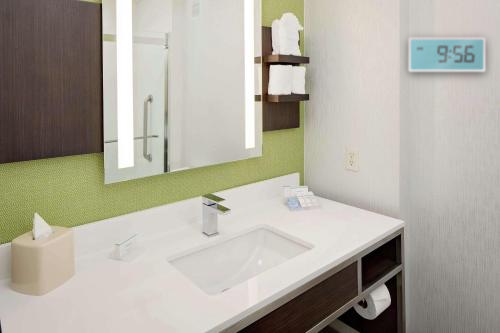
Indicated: 9,56
